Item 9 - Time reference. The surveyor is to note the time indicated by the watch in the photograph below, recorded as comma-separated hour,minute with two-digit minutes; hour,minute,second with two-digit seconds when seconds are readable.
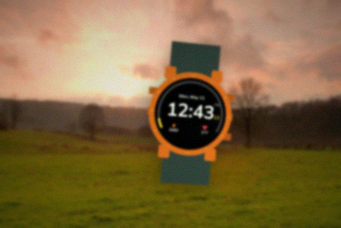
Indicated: 12,43
